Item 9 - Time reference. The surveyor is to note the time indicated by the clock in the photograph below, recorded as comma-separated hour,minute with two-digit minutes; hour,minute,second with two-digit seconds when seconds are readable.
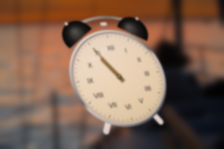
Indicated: 10,55
